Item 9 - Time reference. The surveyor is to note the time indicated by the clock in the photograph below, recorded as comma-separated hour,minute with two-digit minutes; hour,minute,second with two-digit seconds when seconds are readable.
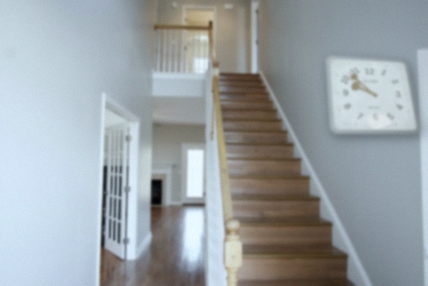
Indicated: 9,53
